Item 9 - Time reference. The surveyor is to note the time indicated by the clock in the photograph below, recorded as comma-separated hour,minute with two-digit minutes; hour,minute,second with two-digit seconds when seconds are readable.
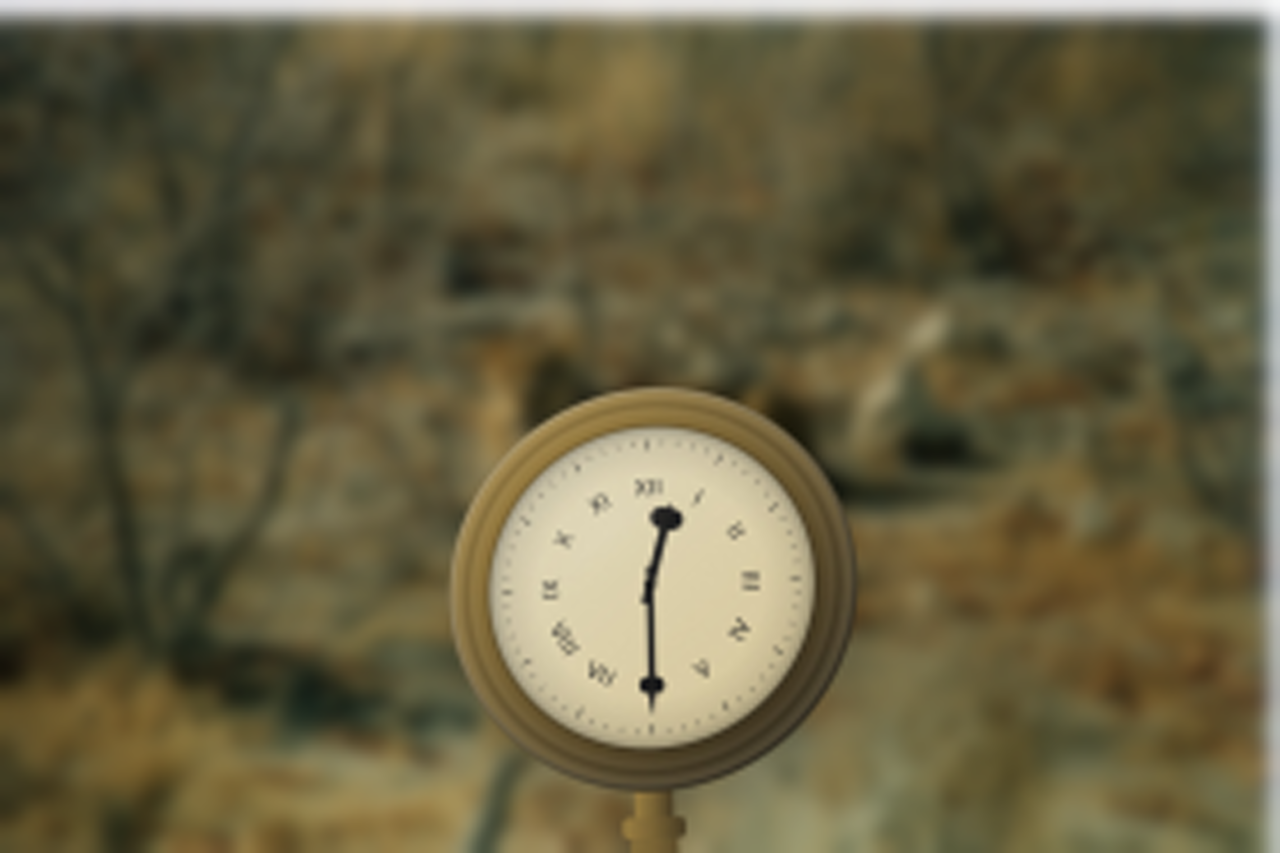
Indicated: 12,30
